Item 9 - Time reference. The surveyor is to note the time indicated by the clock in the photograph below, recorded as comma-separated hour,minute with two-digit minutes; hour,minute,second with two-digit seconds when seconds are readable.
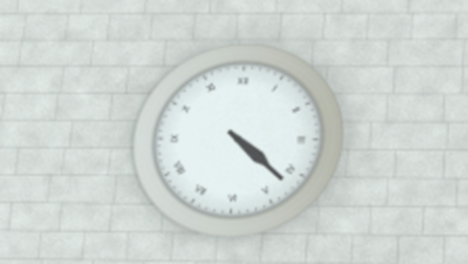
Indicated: 4,22
